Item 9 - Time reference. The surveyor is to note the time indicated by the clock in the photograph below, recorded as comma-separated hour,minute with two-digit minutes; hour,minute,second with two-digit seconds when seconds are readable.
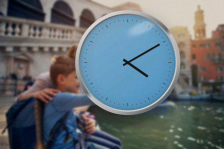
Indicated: 4,10
